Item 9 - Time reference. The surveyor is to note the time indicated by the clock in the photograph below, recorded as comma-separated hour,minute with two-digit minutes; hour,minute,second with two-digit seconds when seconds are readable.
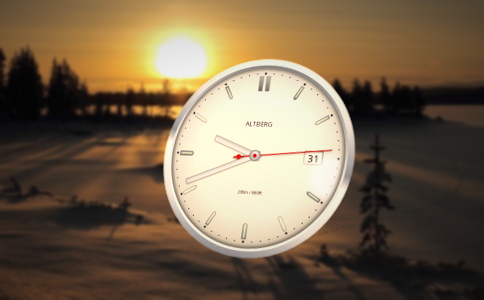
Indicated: 9,41,14
